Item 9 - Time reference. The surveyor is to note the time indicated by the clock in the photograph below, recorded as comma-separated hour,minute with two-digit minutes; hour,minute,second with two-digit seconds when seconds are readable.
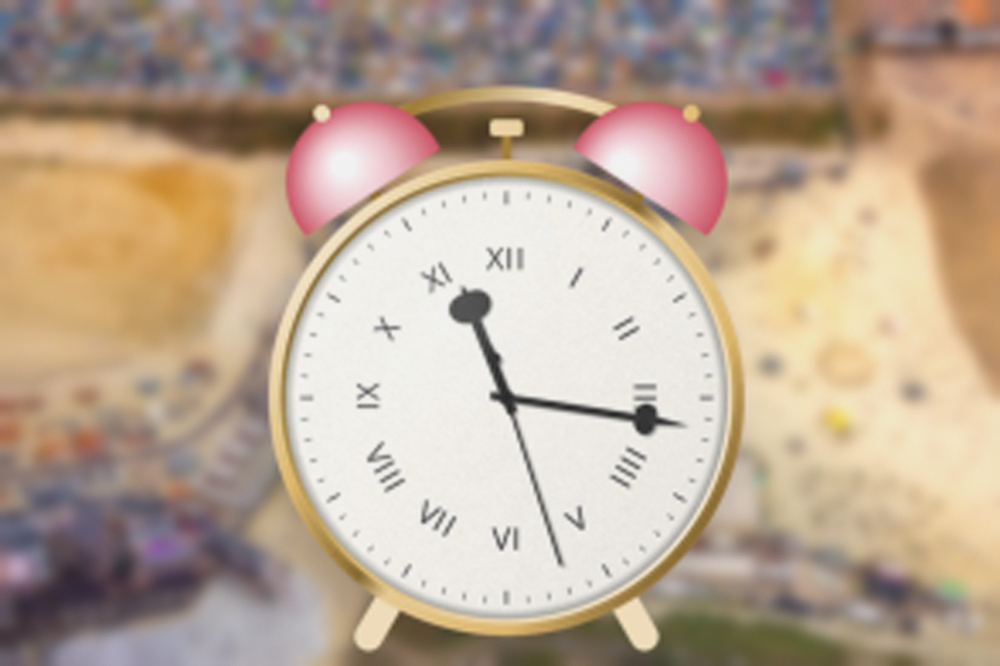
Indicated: 11,16,27
